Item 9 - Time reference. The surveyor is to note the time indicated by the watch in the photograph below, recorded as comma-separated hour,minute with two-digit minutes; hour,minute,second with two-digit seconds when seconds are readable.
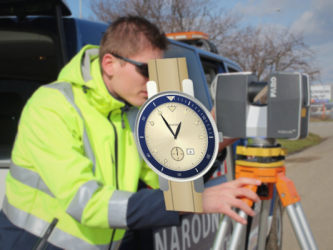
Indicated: 12,55
